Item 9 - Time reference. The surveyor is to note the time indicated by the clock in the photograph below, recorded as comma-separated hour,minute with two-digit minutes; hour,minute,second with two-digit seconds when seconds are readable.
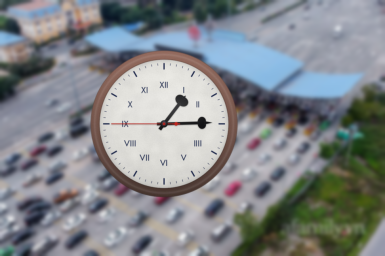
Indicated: 1,14,45
